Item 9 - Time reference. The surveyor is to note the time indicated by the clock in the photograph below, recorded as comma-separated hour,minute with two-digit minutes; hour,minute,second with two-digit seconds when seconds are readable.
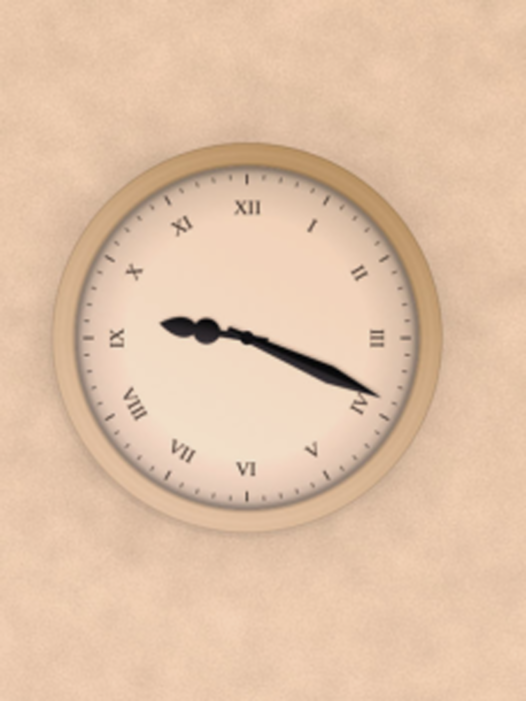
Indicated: 9,19
